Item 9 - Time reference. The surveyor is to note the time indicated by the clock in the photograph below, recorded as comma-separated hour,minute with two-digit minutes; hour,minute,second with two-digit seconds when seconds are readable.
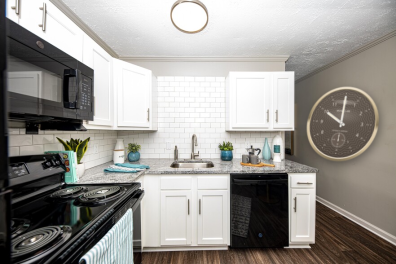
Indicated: 10,00
